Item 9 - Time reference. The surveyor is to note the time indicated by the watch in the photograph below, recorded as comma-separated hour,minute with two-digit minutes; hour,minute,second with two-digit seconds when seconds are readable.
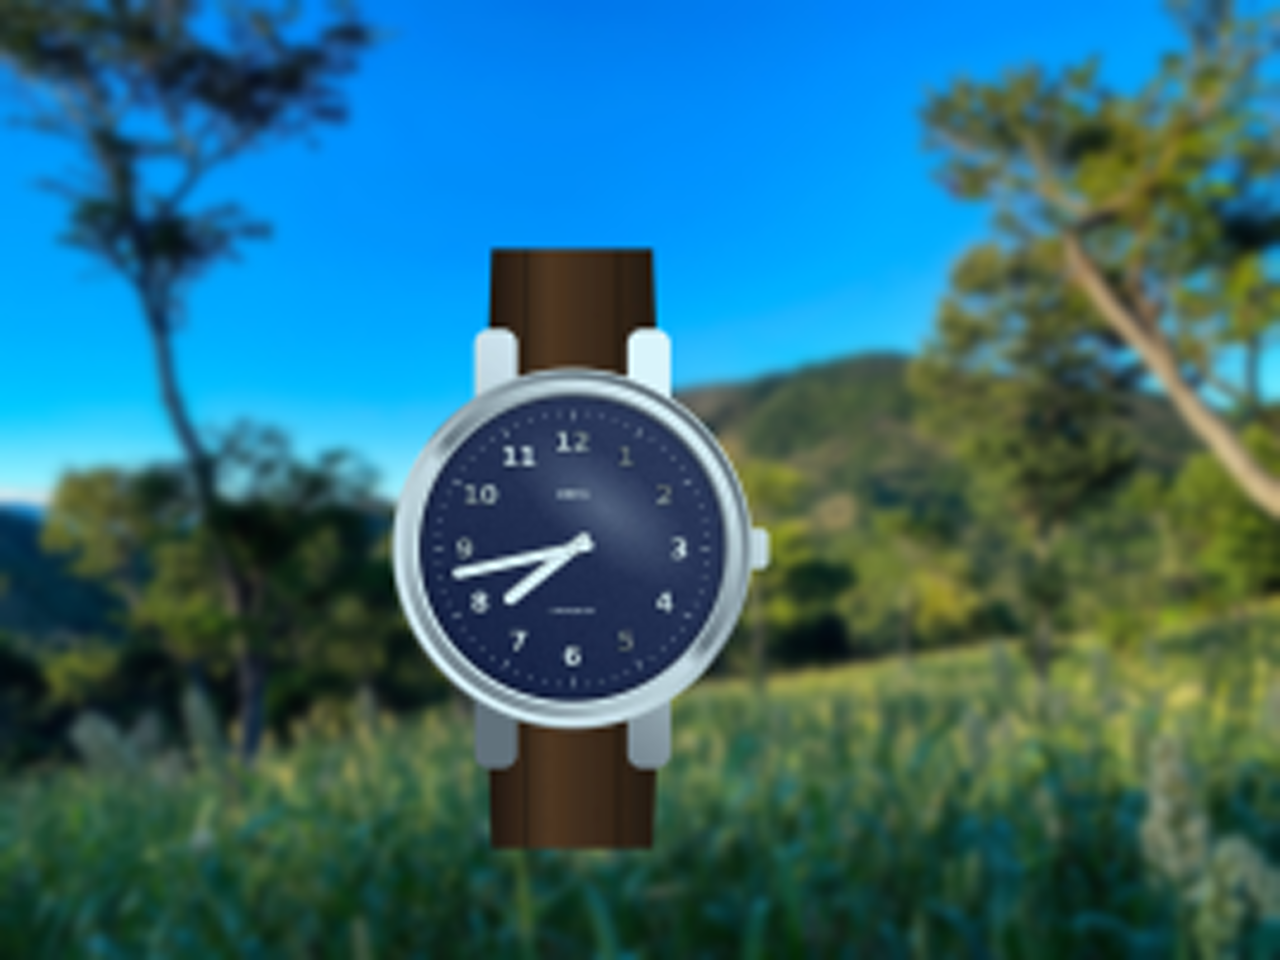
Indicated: 7,43
